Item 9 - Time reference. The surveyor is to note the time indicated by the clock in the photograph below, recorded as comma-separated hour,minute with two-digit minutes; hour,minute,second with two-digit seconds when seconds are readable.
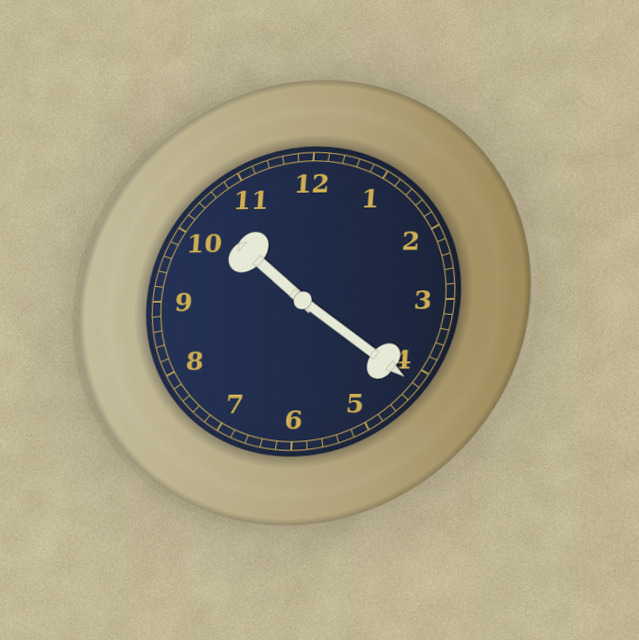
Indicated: 10,21
